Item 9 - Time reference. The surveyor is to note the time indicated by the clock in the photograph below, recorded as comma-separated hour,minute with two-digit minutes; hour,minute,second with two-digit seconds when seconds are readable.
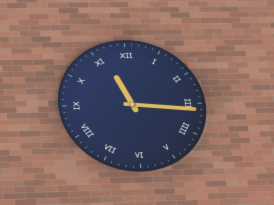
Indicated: 11,16
